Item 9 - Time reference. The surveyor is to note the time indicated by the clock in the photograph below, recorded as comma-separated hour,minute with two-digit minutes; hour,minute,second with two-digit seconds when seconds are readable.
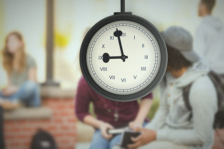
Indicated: 8,58
